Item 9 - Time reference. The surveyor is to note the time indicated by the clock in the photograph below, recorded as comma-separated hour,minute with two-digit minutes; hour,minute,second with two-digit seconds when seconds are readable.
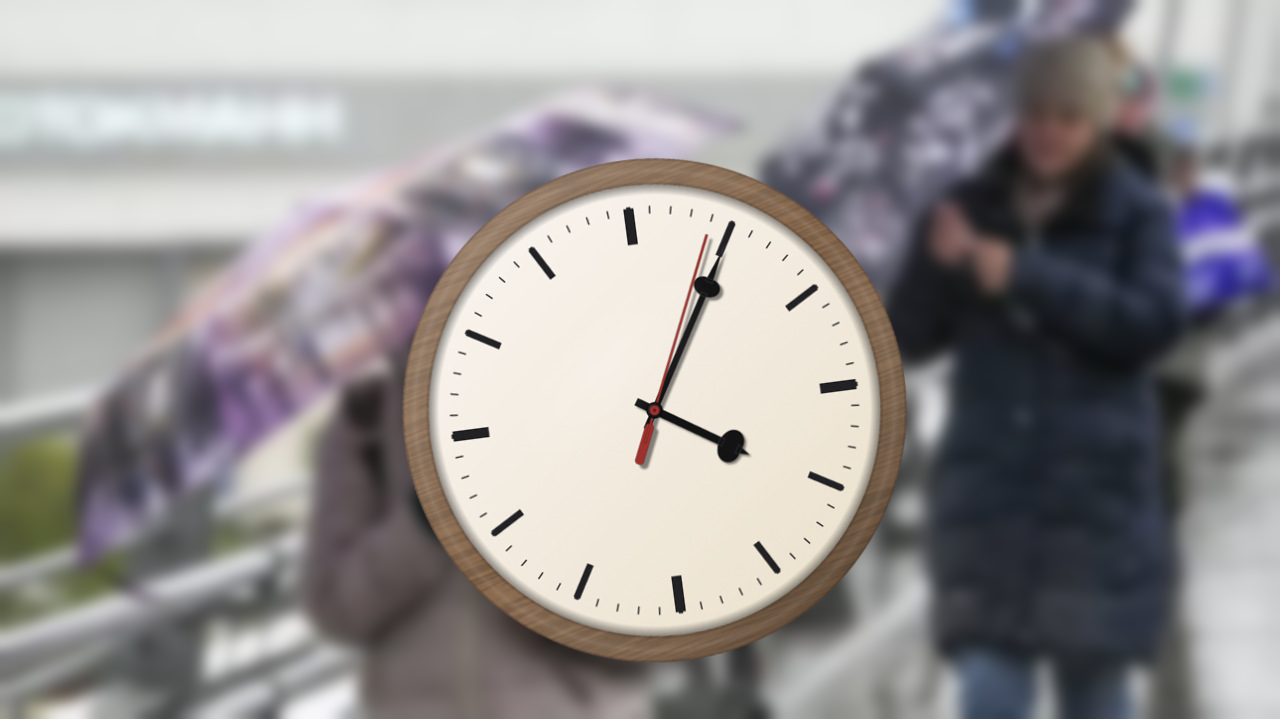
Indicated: 4,05,04
